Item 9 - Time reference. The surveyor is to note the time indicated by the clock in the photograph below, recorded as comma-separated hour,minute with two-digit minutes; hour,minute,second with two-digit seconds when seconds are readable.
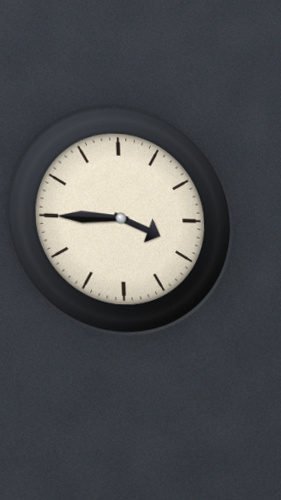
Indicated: 3,45
